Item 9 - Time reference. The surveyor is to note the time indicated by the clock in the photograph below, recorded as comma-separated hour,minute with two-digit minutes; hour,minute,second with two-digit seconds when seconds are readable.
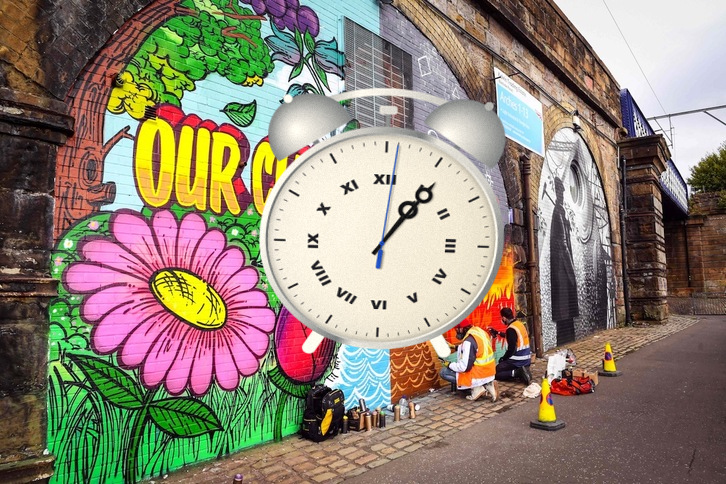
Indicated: 1,06,01
